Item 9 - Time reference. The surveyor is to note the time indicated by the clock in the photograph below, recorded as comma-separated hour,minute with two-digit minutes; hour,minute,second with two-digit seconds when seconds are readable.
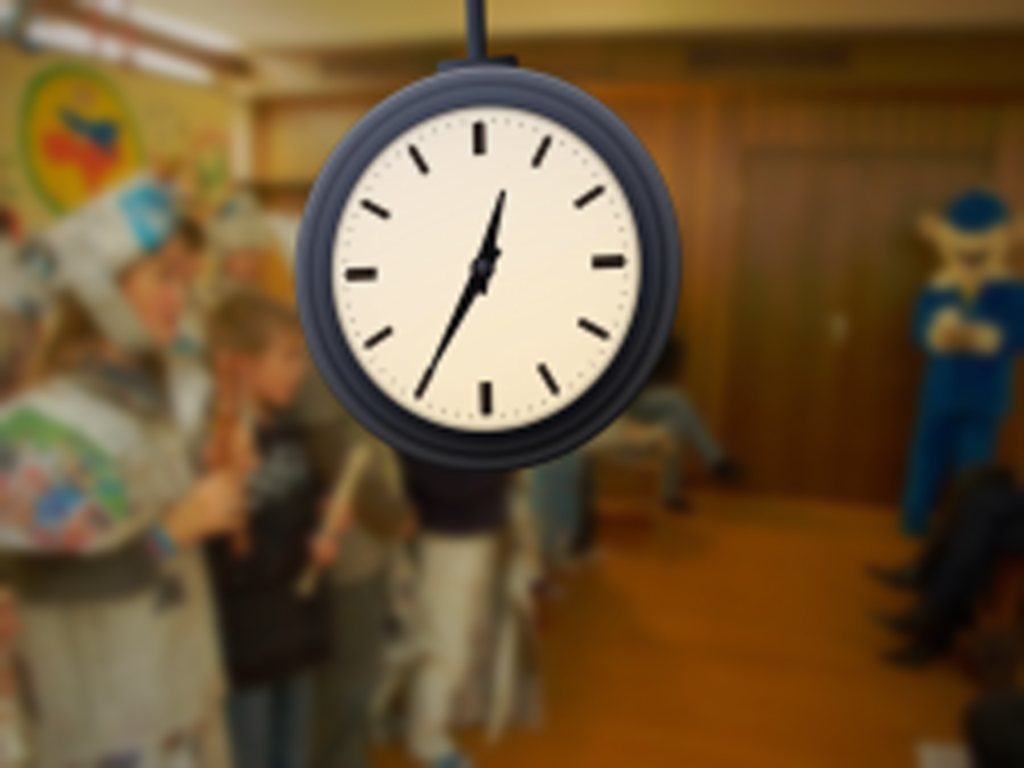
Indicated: 12,35
